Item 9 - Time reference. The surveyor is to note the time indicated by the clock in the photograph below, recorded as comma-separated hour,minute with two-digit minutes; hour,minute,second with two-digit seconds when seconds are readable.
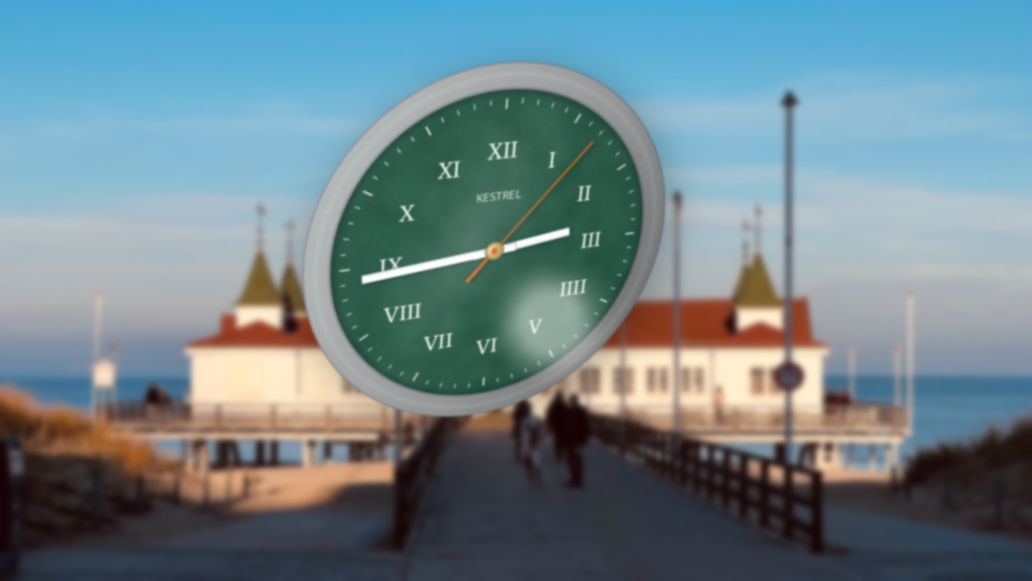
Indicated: 2,44,07
